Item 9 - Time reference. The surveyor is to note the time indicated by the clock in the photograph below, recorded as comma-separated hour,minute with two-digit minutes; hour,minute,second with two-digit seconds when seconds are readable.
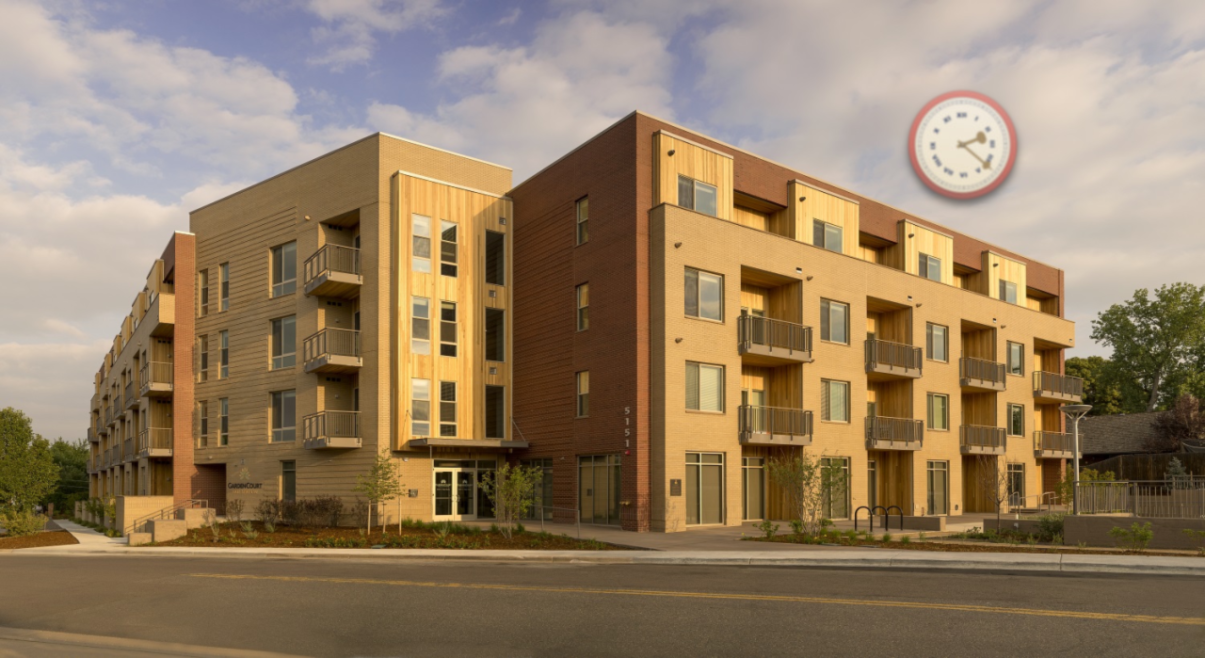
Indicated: 2,22
